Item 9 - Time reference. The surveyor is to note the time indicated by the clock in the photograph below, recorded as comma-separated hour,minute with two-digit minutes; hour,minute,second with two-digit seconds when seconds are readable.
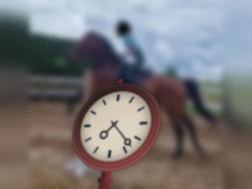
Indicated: 7,23
